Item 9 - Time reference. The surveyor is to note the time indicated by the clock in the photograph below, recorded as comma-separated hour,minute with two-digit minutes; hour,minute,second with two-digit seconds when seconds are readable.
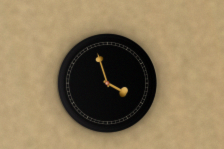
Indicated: 3,57
